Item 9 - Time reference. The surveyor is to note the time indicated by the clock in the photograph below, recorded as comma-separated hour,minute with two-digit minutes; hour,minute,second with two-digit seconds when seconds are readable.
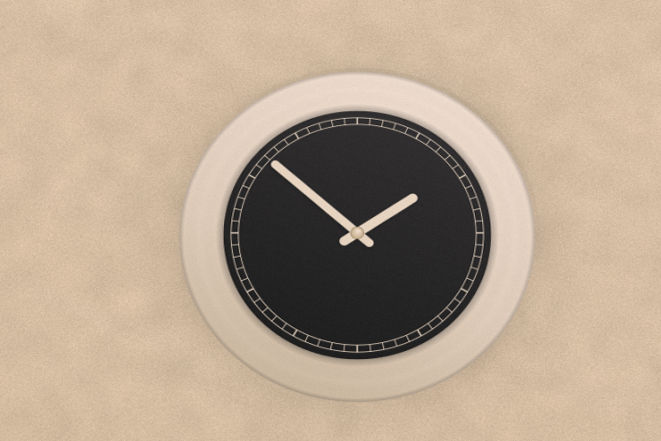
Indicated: 1,52
